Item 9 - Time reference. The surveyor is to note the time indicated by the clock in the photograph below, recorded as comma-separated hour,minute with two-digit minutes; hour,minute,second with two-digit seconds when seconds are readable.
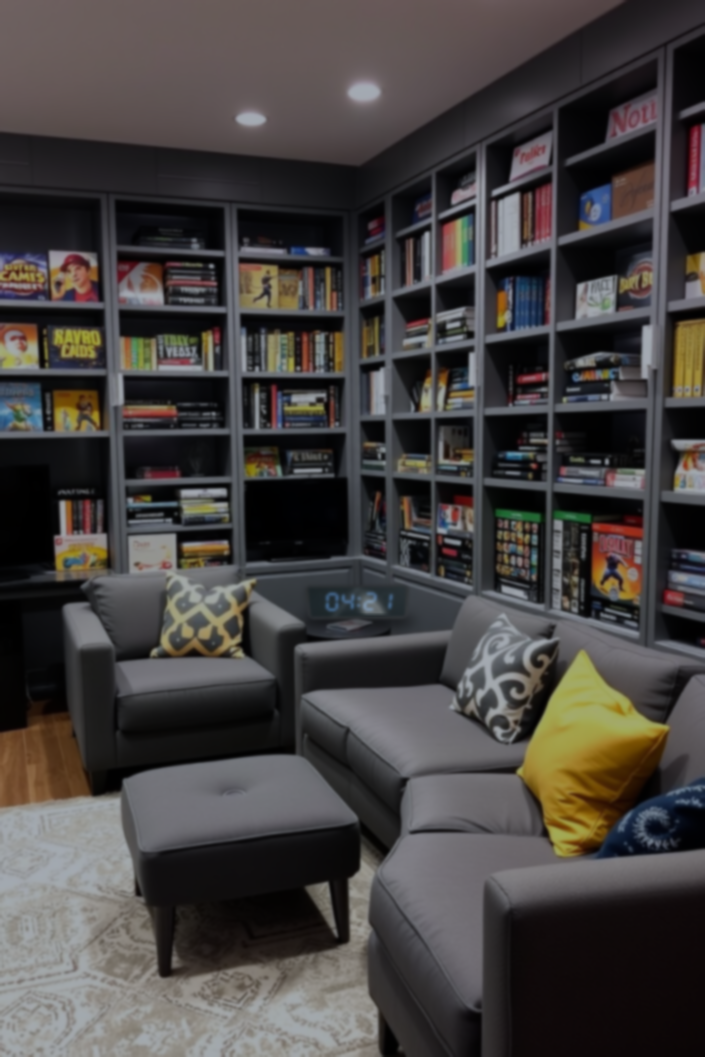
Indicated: 4,21
